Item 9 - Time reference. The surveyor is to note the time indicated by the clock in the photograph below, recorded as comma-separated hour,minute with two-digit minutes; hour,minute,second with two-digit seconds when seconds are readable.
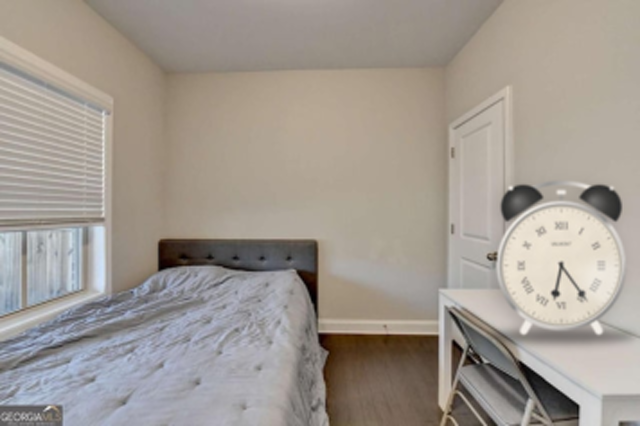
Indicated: 6,24
